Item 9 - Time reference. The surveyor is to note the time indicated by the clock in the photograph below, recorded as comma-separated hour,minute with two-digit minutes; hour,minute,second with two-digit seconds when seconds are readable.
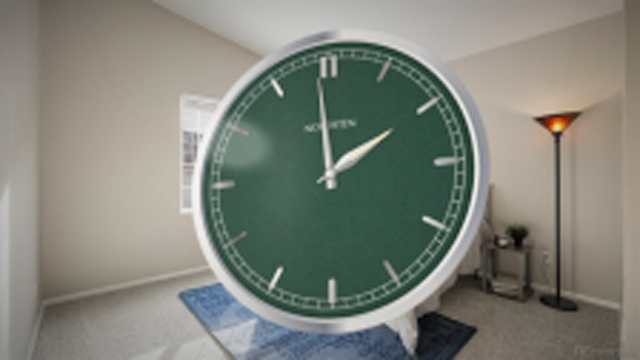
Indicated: 1,59
